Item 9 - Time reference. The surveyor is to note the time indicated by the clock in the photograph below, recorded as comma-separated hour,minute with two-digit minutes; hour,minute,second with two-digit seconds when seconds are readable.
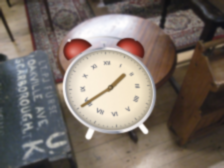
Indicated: 1,40
